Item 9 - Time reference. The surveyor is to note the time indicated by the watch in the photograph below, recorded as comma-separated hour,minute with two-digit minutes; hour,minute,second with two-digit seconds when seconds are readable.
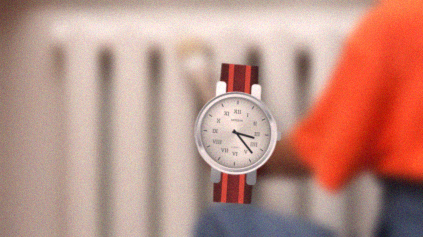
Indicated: 3,23
